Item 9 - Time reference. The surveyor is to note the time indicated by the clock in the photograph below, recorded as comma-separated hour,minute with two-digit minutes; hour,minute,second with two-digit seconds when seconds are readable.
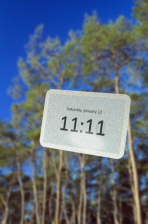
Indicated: 11,11
